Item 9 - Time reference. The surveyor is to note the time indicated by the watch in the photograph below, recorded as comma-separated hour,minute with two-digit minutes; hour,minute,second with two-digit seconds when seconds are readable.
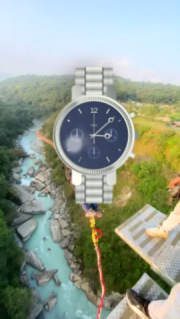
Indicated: 3,08
